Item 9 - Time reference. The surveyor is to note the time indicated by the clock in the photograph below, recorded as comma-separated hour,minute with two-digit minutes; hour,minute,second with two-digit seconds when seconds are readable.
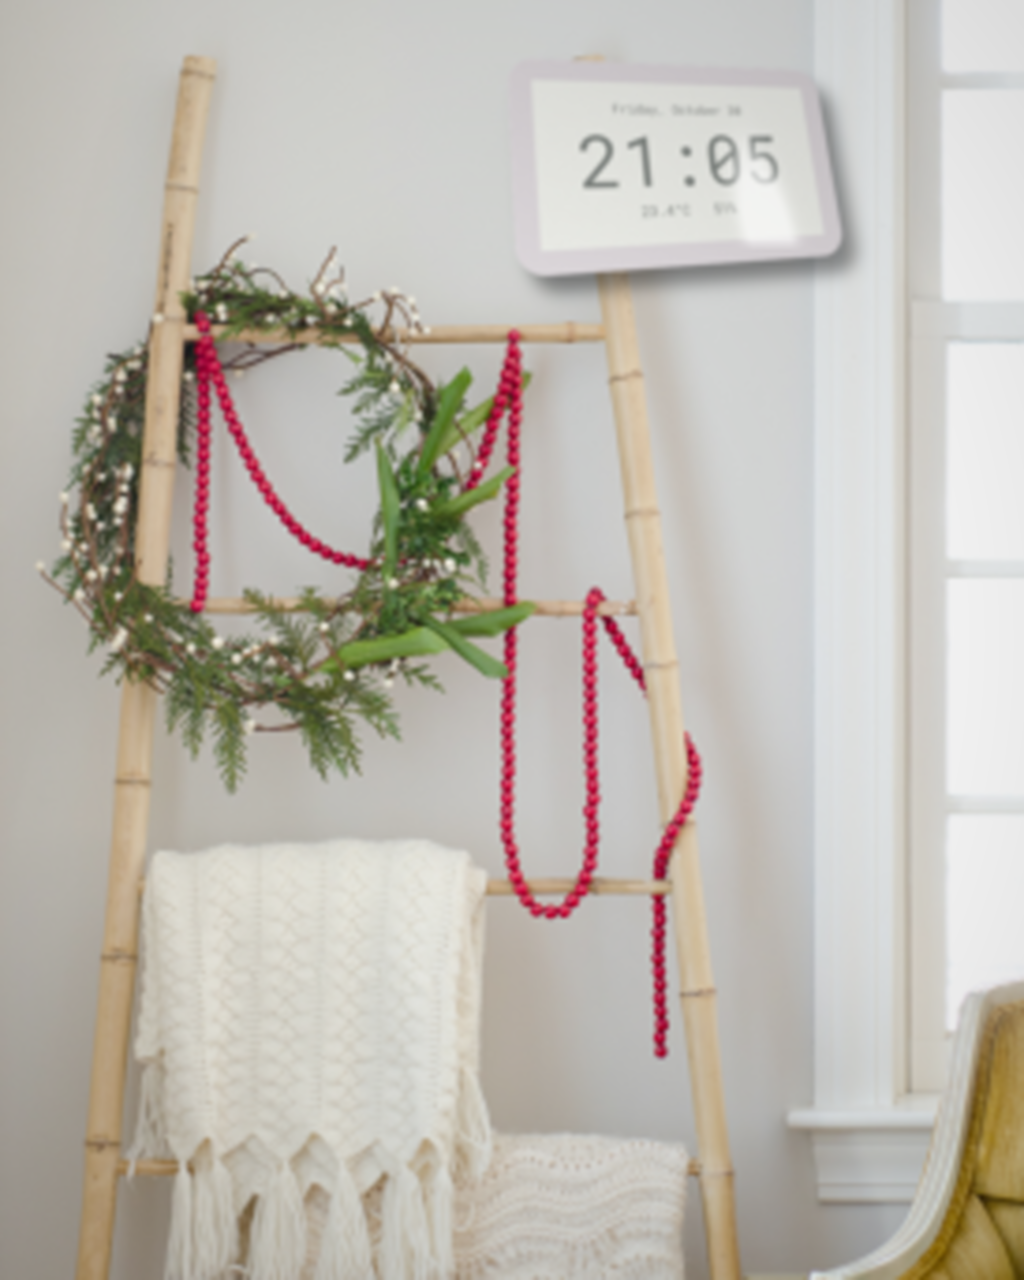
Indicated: 21,05
